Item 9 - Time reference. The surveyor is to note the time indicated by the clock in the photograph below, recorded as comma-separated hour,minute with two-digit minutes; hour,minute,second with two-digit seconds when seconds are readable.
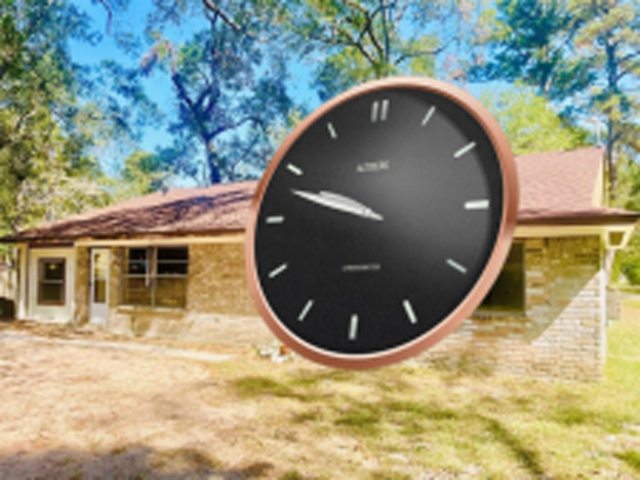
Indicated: 9,48
